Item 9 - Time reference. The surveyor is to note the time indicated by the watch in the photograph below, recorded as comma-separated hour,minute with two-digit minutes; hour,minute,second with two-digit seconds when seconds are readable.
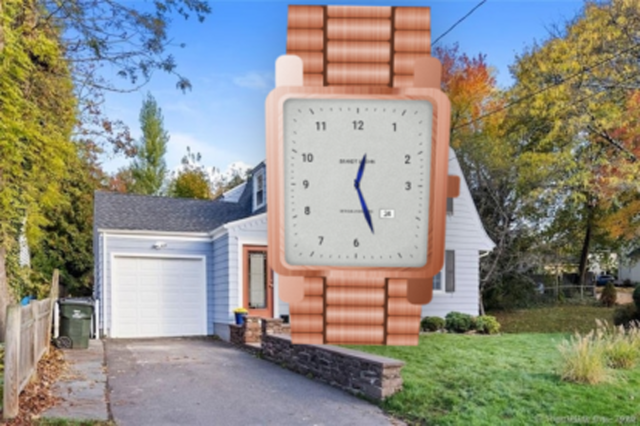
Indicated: 12,27
